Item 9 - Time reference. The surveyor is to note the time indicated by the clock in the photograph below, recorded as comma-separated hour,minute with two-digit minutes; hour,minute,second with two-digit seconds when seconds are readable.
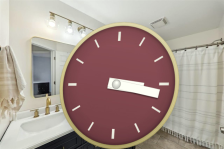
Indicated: 3,17
